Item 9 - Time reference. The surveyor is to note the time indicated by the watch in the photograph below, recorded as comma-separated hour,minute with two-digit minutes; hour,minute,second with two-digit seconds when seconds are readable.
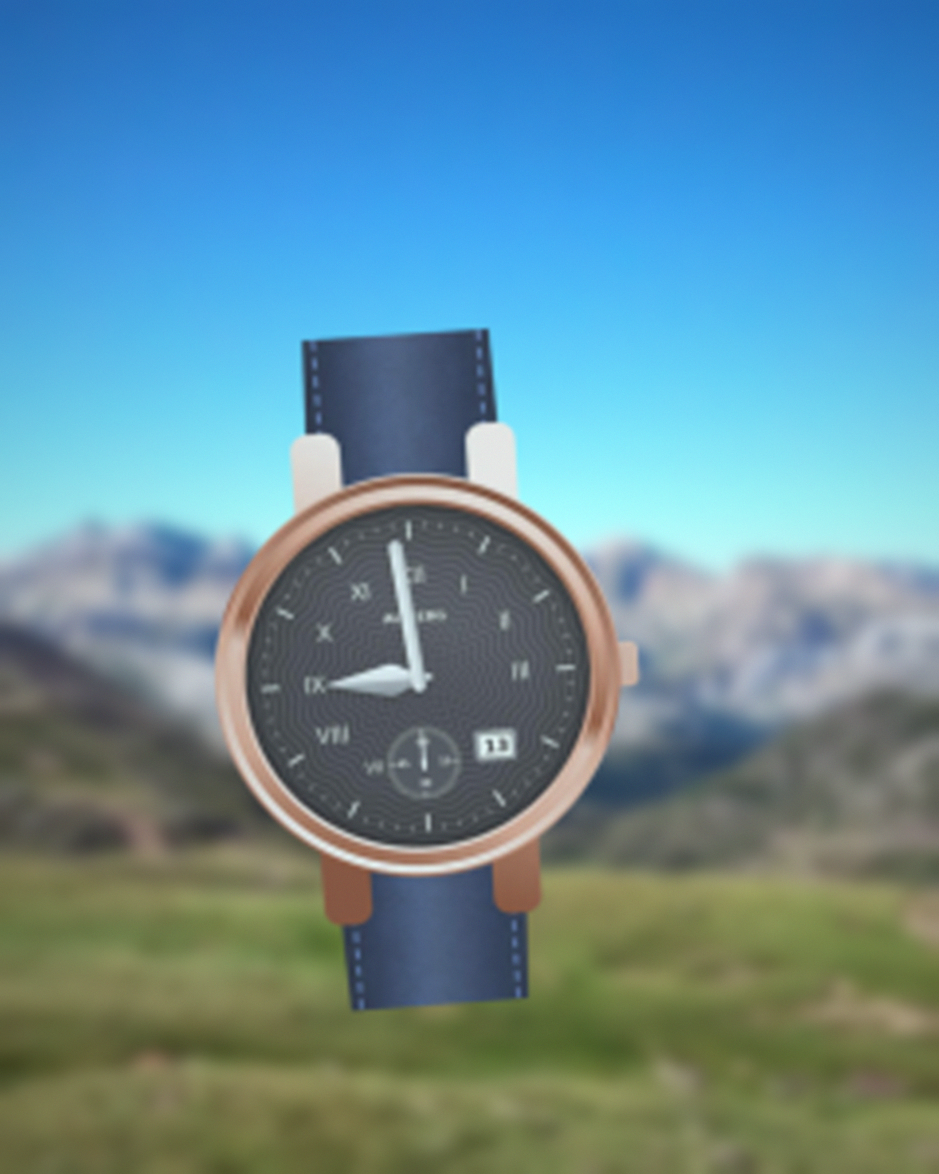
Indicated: 8,59
